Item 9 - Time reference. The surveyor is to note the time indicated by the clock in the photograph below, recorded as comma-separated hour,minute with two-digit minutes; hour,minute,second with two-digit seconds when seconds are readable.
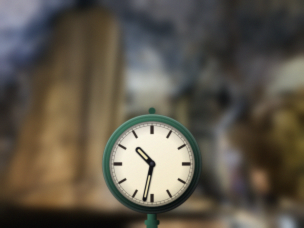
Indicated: 10,32
